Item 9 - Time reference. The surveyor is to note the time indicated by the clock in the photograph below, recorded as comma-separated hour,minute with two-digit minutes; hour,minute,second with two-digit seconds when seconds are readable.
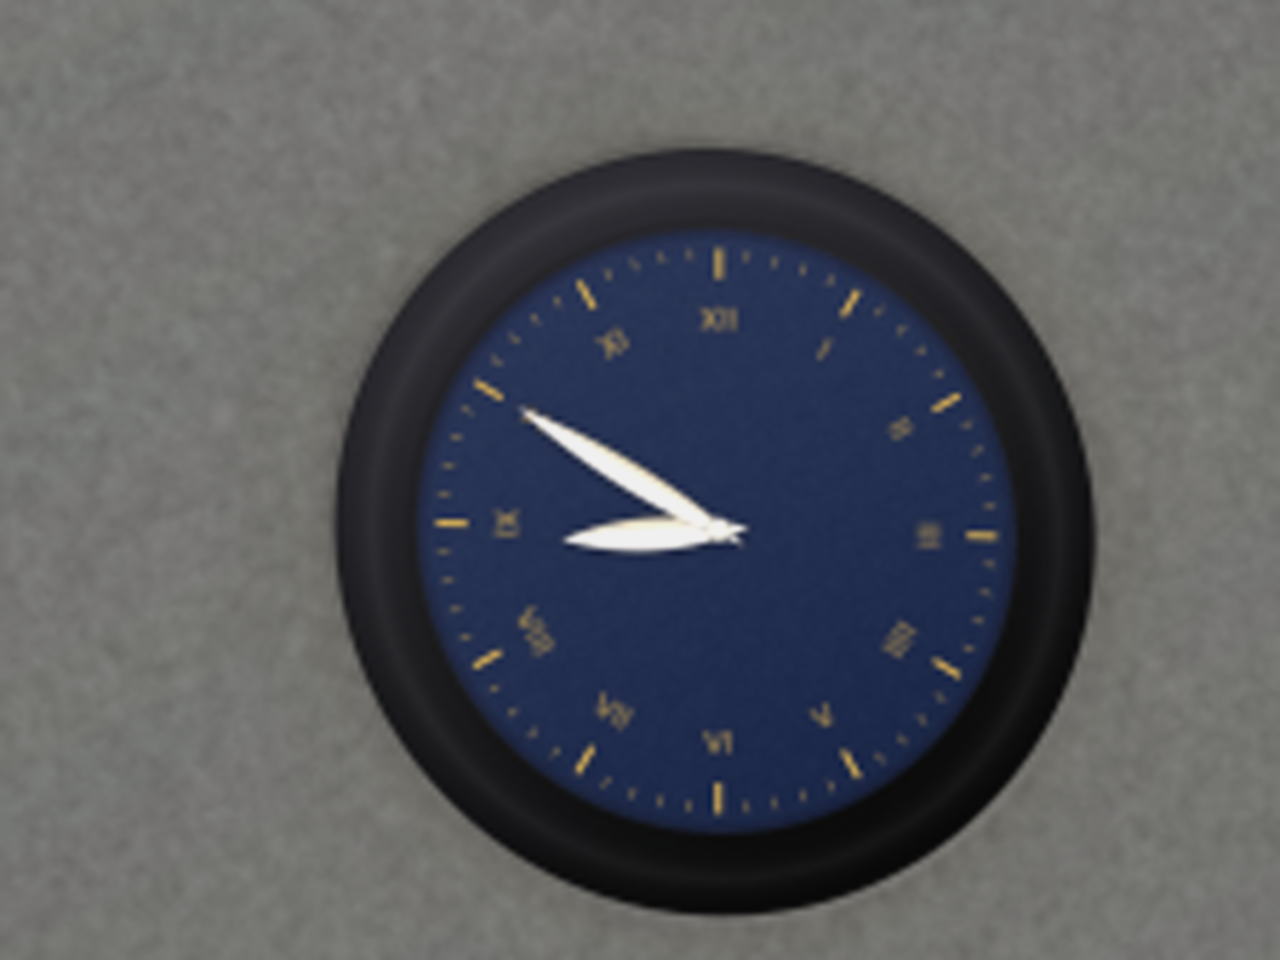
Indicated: 8,50
